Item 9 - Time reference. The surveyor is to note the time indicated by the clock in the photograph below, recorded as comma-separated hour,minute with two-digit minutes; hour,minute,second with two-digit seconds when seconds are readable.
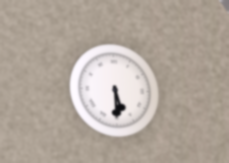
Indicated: 5,30
